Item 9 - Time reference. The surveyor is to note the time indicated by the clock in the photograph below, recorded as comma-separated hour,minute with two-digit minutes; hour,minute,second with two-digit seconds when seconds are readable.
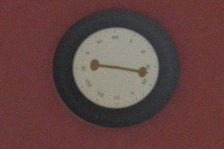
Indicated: 9,17
